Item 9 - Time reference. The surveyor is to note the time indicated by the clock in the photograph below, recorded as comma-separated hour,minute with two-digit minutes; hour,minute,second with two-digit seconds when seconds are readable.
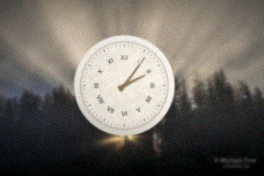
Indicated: 2,06
